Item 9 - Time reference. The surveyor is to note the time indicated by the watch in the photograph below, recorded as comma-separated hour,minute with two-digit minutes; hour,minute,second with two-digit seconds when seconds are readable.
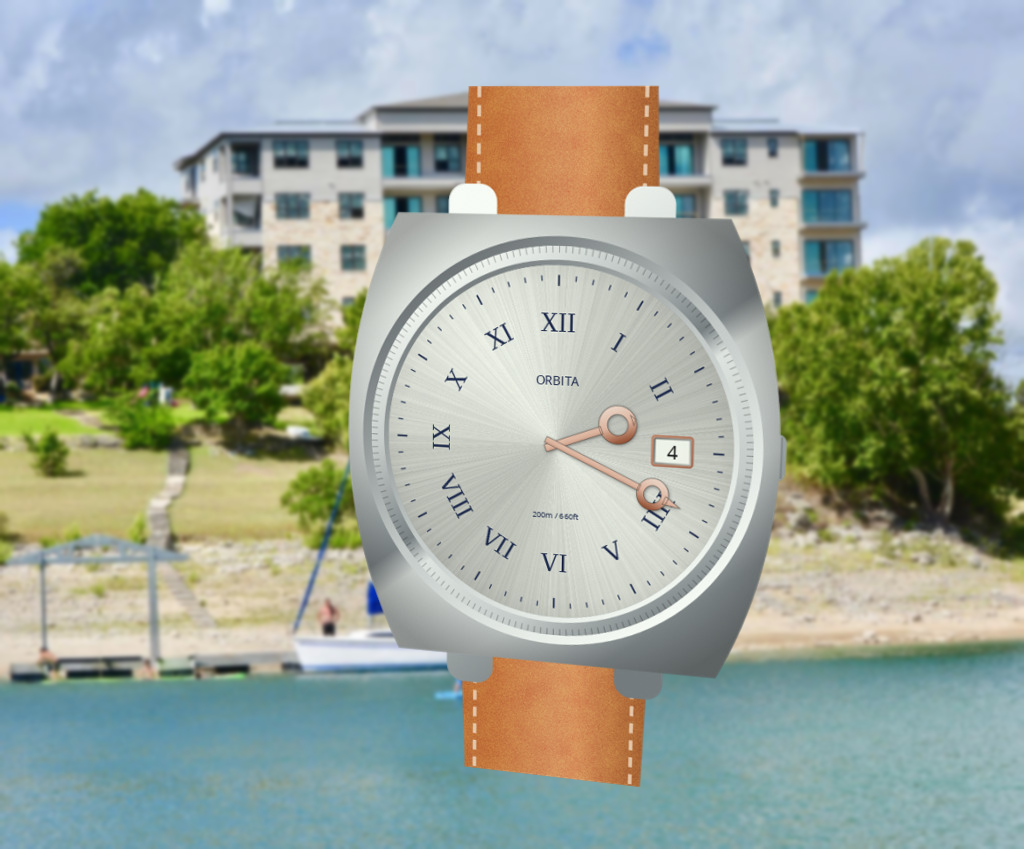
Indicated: 2,19
